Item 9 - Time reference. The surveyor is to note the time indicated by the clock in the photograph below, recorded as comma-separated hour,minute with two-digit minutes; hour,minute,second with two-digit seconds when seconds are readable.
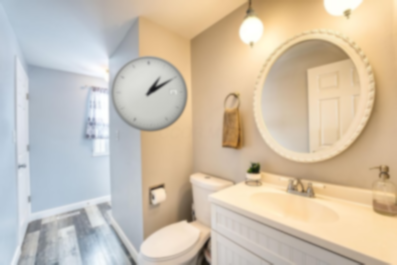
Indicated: 1,10
